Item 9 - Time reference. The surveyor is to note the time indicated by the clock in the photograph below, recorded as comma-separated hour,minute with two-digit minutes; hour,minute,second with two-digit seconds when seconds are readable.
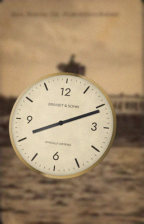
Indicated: 8,11
